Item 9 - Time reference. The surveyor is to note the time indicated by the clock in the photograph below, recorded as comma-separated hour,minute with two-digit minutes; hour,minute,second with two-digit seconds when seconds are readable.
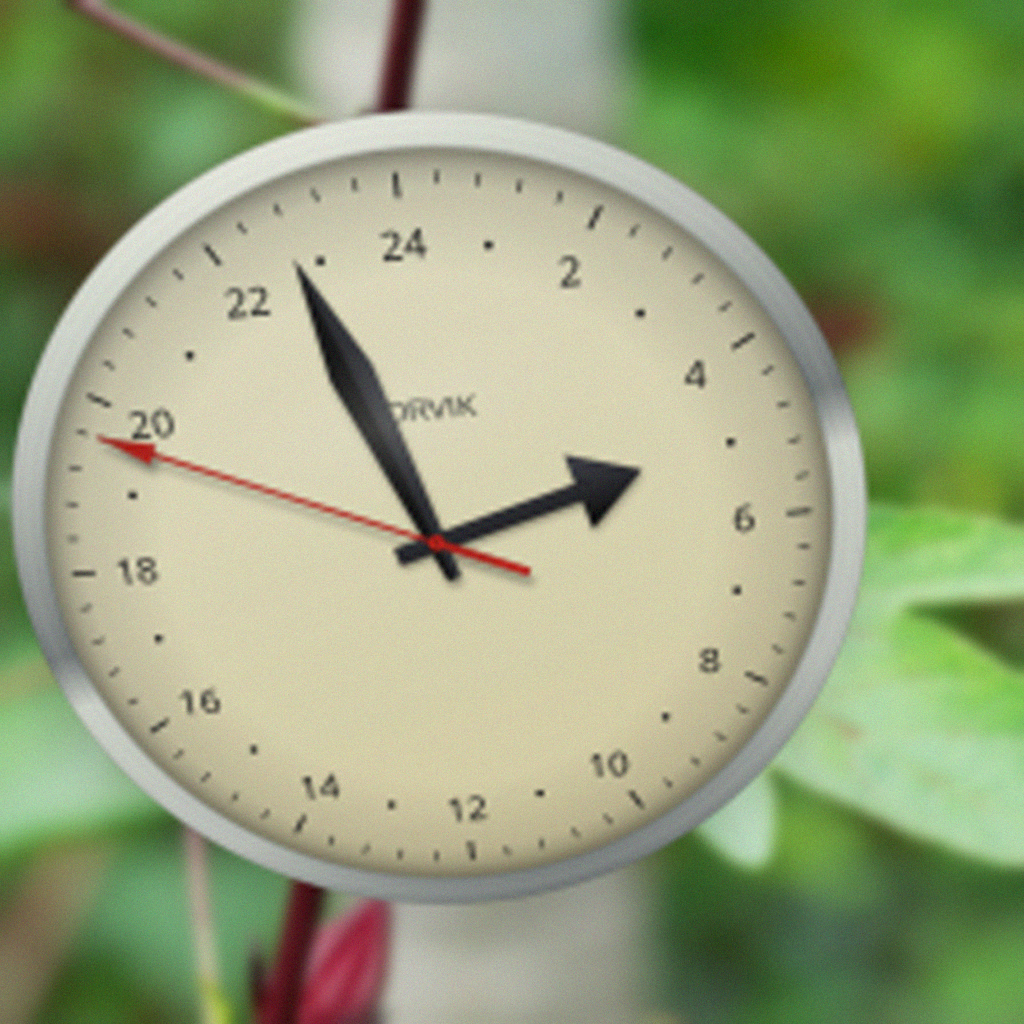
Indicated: 4,56,49
